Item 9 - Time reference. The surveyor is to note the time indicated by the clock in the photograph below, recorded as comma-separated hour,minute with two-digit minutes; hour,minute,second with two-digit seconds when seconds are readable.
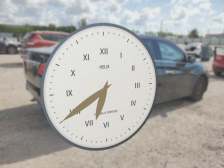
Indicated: 6,40
